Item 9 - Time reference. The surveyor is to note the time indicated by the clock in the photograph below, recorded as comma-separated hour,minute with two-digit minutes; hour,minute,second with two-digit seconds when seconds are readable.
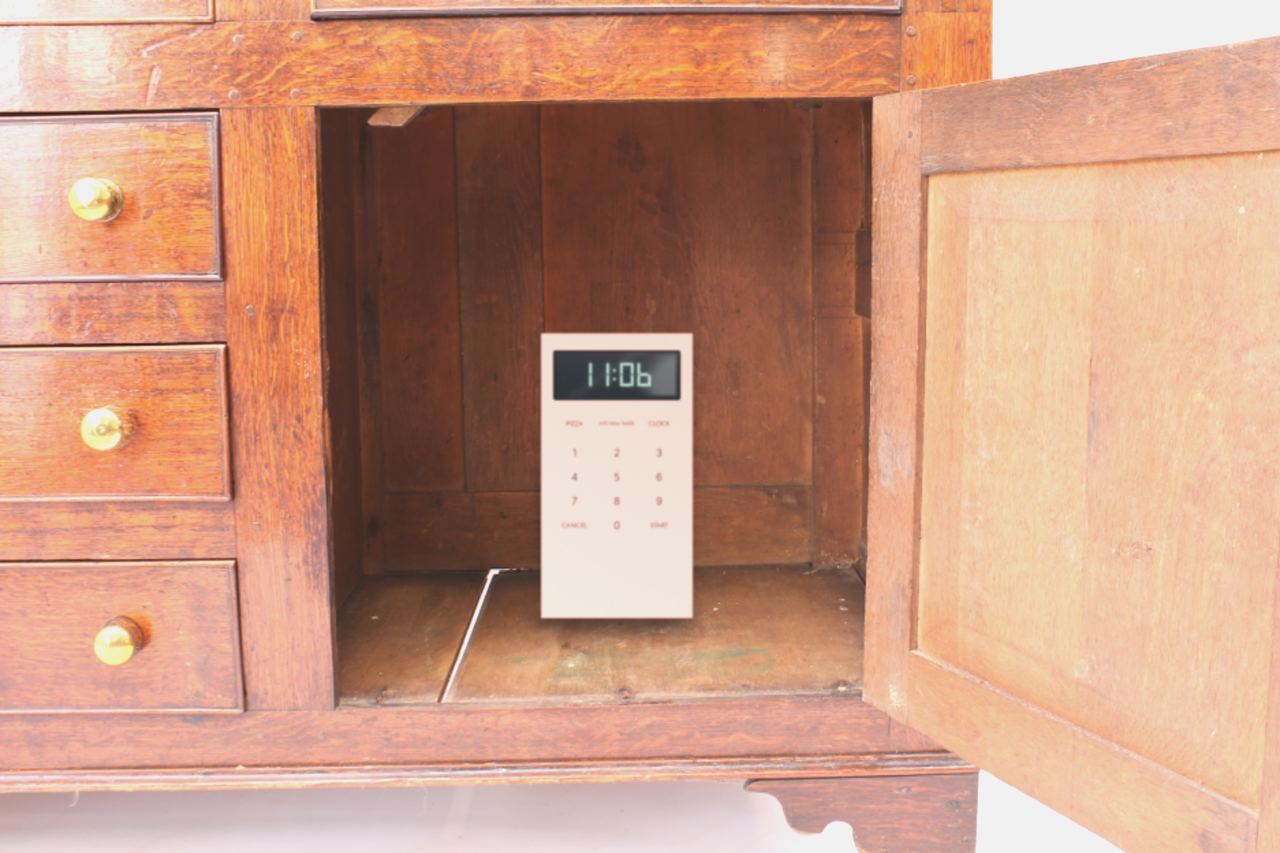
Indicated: 11,06
